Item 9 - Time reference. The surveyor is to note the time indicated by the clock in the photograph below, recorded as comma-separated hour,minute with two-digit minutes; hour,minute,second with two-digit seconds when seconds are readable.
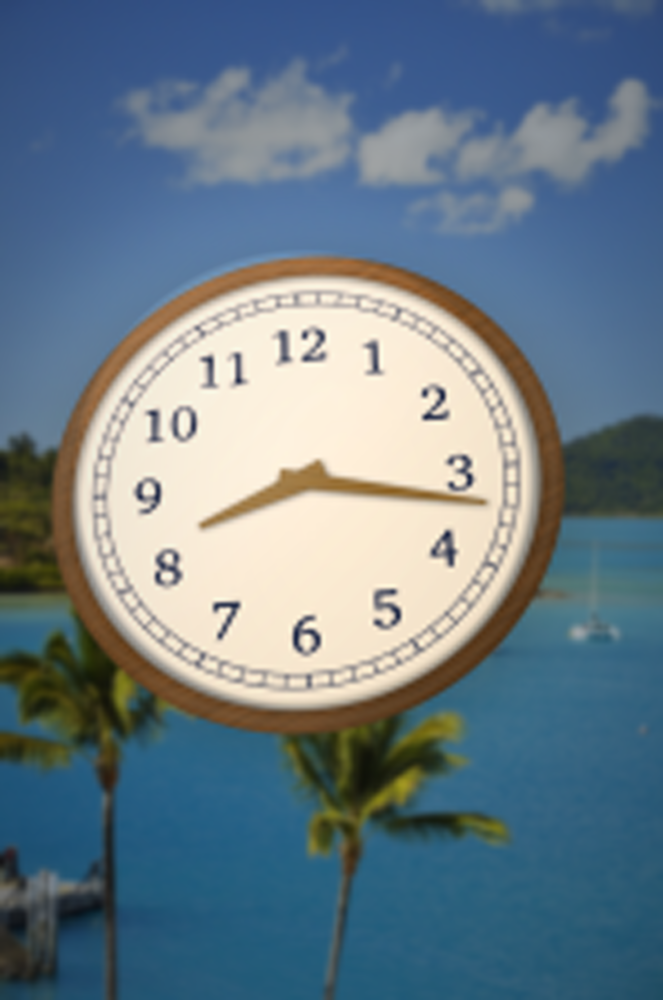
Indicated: 8,17
